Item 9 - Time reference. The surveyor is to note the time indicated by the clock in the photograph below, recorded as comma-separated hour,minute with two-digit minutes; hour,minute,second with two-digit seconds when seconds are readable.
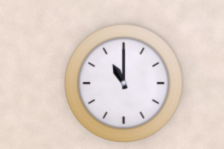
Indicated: 11,00
